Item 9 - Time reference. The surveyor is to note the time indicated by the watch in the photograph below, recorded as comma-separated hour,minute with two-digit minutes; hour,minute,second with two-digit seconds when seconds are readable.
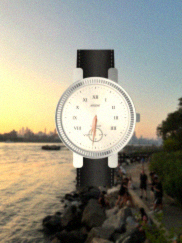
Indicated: 6,31
